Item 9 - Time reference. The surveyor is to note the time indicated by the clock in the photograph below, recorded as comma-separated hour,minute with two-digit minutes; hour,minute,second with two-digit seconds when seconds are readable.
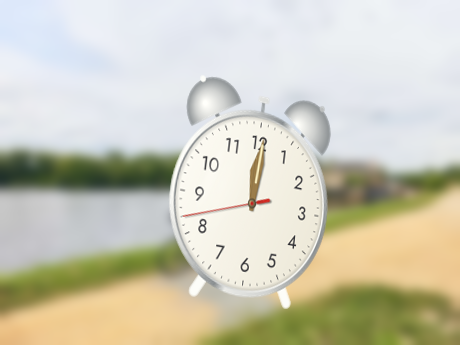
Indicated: 12,00,42
